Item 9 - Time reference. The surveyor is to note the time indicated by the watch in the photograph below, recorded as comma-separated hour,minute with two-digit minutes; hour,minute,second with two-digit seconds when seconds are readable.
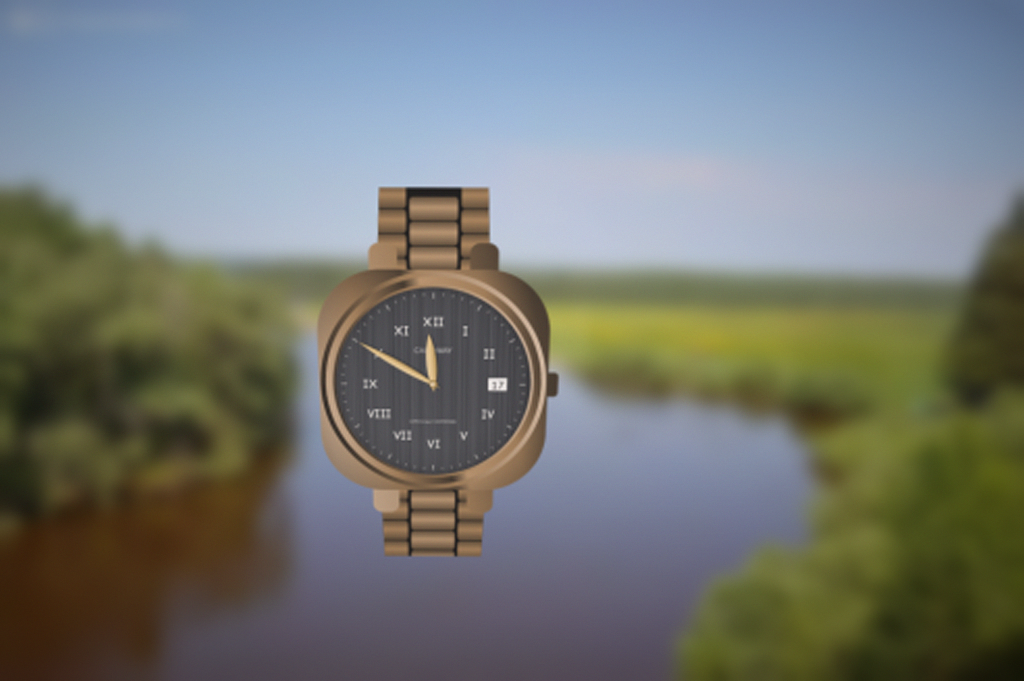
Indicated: 11,50
